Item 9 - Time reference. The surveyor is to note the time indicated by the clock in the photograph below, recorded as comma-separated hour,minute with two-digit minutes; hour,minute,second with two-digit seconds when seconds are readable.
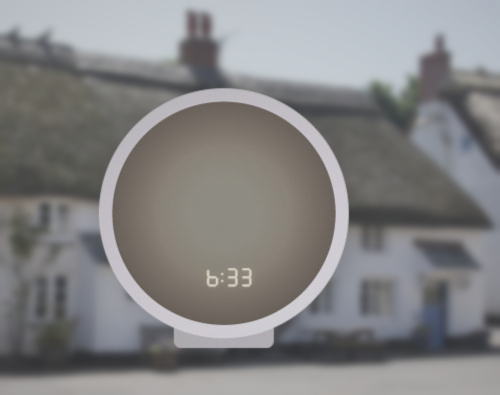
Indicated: 6,33
